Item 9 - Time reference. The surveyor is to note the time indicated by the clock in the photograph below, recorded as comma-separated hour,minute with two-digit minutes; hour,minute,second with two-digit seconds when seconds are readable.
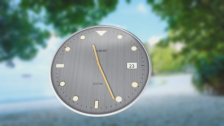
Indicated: 11,26
